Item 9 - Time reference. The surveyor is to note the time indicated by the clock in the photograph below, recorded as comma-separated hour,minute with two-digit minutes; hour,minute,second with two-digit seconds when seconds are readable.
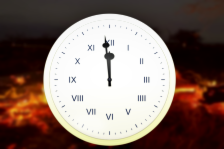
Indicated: 11,59
